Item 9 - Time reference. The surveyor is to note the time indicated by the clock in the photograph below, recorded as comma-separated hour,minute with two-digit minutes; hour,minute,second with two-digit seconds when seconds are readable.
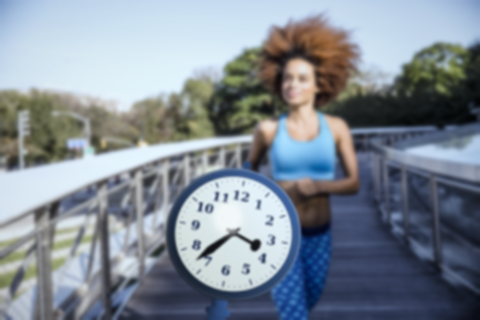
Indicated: 3,37
